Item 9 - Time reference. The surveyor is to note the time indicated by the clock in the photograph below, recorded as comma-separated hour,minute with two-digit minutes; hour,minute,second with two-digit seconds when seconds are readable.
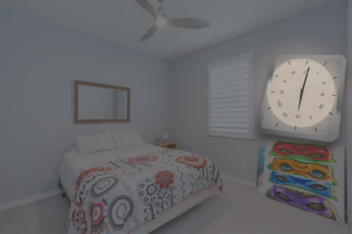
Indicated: 6,01
